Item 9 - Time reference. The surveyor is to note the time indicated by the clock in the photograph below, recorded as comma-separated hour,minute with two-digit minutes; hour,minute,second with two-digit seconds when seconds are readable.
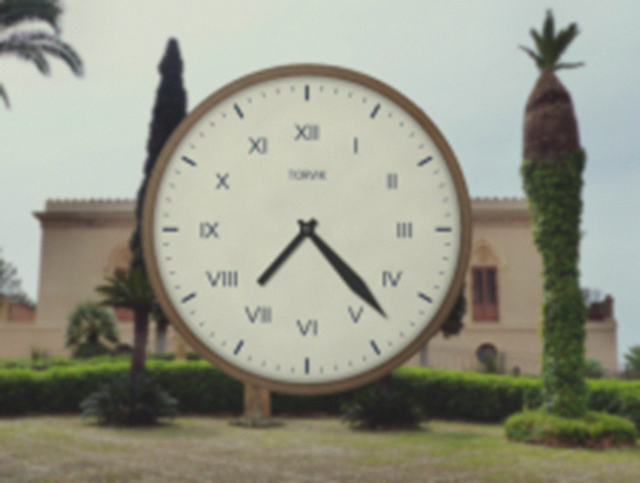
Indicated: 7,23
